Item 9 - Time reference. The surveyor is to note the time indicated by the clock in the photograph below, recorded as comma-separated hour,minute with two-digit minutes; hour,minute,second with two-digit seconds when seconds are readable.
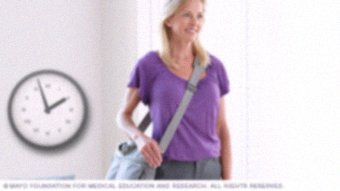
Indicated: 1,57
